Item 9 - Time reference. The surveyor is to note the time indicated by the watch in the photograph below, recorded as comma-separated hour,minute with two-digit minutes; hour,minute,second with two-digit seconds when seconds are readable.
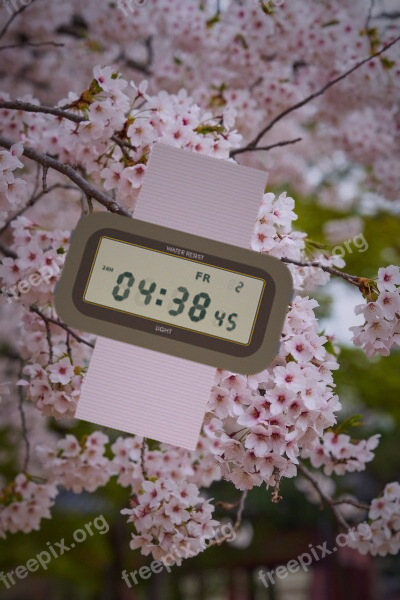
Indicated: 4,38,45
